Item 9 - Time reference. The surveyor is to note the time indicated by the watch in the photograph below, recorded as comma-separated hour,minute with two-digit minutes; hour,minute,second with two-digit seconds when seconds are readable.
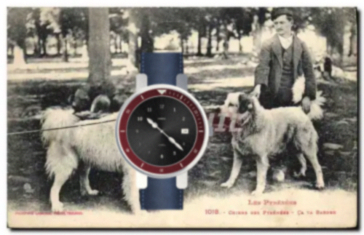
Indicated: 10,22
